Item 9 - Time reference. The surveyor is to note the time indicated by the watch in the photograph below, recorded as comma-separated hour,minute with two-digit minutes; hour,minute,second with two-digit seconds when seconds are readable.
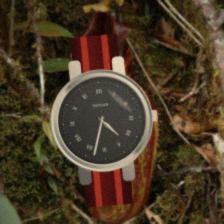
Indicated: 4,33
